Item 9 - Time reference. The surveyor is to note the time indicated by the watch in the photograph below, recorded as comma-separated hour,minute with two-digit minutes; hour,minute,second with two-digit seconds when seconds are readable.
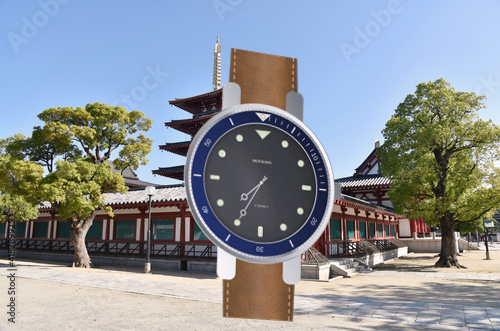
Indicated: 7,35
